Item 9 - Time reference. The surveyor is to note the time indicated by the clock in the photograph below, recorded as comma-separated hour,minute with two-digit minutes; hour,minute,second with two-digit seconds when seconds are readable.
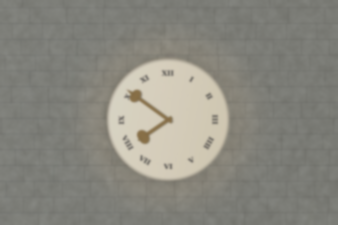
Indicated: 7,51
